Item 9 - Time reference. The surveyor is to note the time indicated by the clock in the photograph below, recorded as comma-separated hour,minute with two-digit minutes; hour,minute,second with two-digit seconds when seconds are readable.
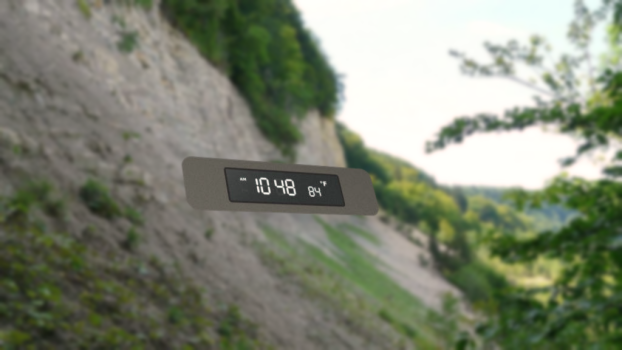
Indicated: 10,48
